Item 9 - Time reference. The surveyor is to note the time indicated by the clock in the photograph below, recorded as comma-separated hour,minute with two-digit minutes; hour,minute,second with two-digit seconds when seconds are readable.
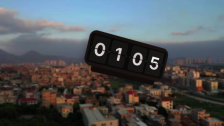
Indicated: 1,05
